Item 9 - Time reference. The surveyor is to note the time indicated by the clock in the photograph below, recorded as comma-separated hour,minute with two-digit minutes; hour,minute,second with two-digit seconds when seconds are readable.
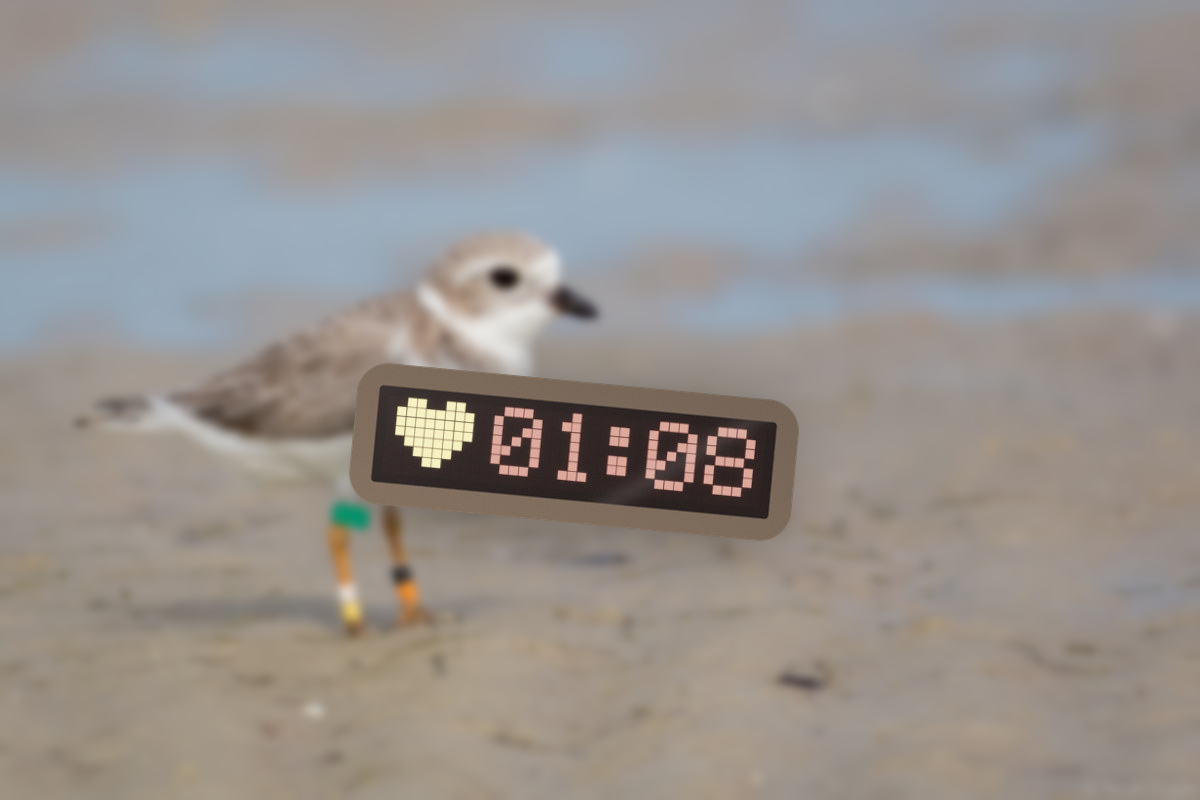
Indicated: 1,08
